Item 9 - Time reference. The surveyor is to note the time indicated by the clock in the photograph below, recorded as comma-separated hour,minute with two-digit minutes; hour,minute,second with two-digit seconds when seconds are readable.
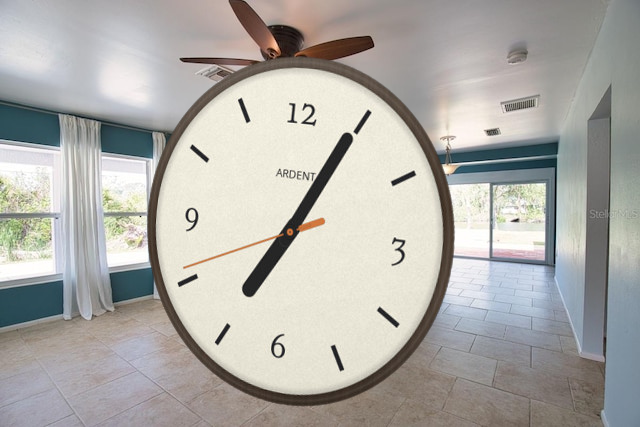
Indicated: 7,04,41
